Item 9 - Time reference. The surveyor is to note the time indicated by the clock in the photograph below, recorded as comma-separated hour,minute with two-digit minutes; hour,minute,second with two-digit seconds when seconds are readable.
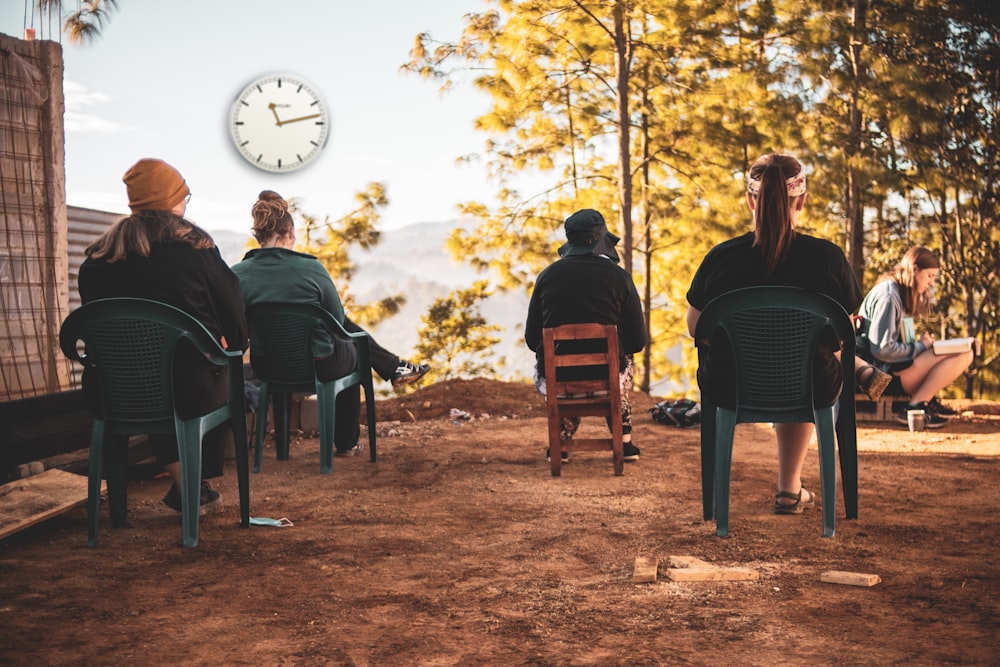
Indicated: 11,13
